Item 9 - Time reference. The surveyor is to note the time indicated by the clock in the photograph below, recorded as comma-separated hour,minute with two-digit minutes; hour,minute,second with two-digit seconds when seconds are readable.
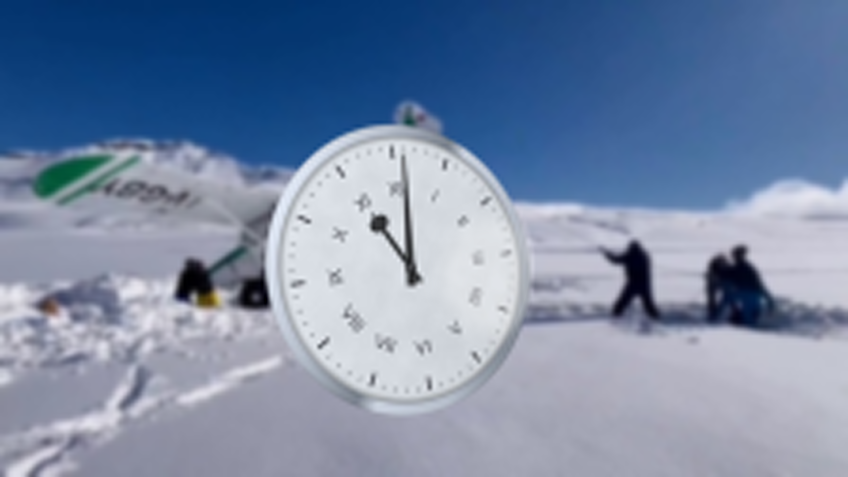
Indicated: 11,01
